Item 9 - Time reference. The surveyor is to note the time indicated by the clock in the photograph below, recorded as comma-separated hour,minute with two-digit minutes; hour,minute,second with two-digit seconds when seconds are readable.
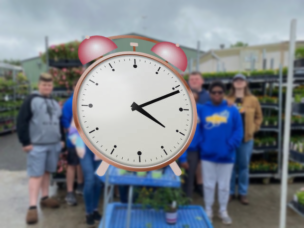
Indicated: 4,11
